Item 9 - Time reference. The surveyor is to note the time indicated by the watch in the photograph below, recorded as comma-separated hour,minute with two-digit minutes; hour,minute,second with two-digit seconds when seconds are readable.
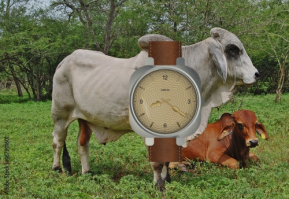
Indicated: 8,21
